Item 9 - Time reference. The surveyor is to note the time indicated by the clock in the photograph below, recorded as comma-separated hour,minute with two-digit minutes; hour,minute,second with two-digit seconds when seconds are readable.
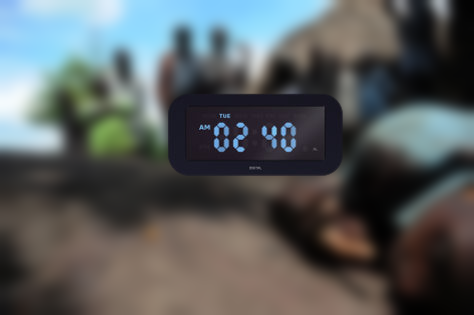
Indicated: 2,40
